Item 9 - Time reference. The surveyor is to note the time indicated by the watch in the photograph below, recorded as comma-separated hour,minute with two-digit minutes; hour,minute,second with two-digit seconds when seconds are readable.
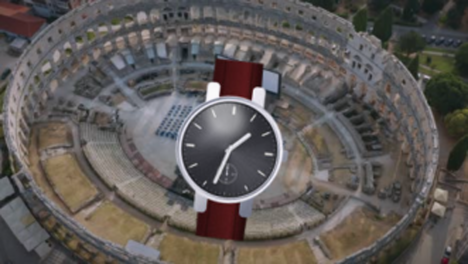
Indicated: 1,33
